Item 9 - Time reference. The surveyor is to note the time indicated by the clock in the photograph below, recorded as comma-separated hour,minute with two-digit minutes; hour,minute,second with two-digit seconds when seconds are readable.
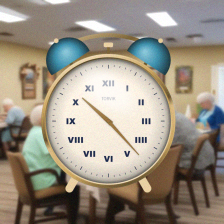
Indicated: 10,23
